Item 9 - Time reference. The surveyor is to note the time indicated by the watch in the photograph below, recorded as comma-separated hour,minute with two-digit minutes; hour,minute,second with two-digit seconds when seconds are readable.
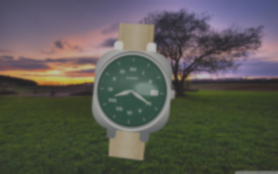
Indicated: 8,20
